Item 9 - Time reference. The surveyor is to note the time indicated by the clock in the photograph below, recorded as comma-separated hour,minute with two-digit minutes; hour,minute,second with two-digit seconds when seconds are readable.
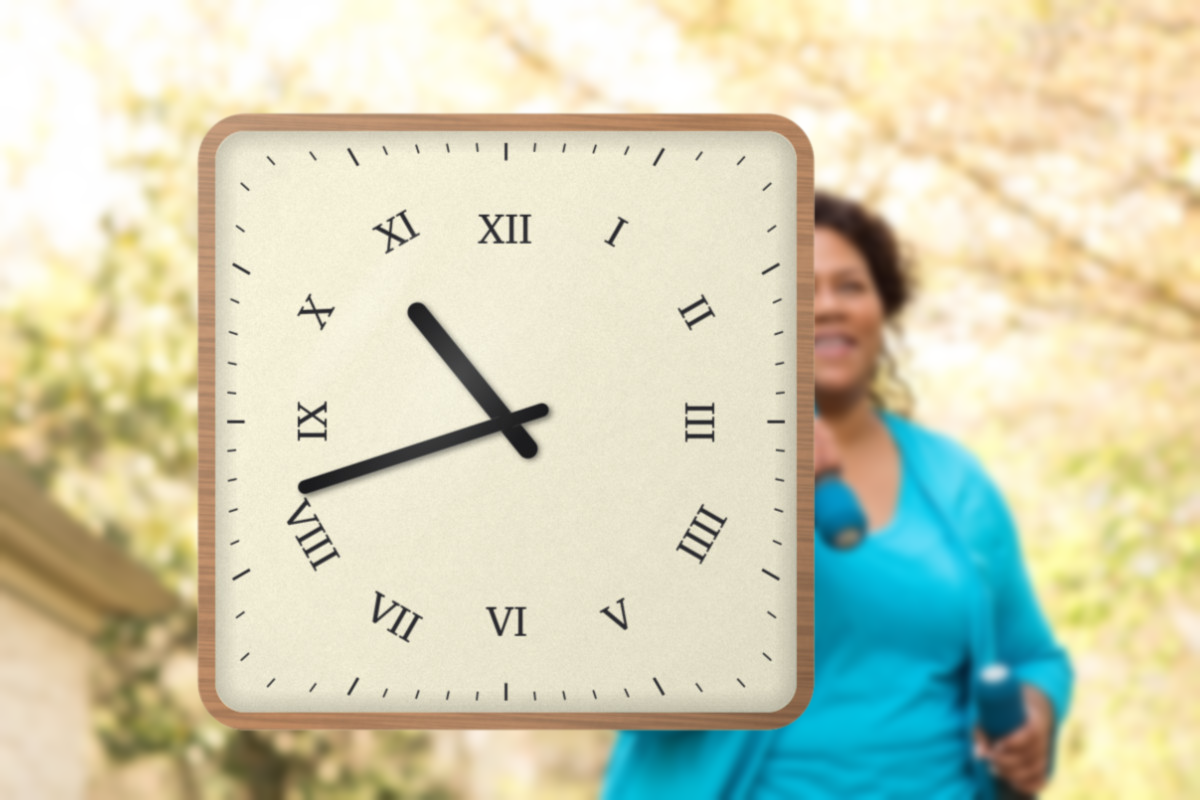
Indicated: 10,42
